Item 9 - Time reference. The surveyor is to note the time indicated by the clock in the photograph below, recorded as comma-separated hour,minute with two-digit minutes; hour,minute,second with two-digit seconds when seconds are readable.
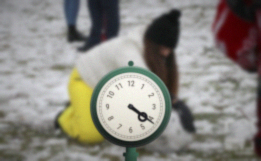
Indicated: 4,21
